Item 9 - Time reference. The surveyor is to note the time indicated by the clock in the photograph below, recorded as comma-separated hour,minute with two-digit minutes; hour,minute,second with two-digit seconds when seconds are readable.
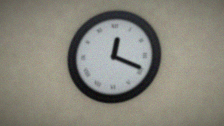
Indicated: 12,19
